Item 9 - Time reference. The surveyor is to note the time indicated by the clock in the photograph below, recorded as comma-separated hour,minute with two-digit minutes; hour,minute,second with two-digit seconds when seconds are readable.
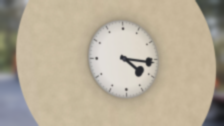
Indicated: 4,16
